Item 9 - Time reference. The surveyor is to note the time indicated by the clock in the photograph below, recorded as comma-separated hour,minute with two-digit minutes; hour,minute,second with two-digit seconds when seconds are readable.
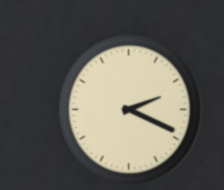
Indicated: 2,19
